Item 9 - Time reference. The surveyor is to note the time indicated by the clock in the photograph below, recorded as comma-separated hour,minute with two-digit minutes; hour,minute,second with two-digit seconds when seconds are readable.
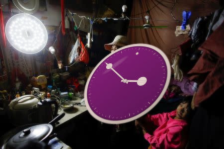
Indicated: 2,50
